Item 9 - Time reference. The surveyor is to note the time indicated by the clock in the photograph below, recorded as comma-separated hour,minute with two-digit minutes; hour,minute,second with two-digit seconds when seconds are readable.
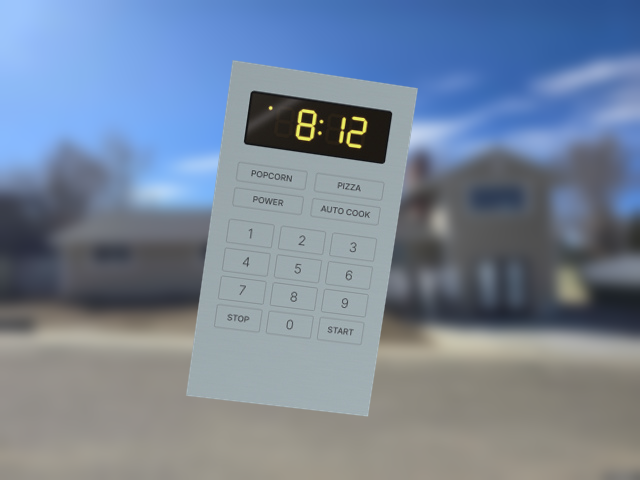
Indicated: 8,12
